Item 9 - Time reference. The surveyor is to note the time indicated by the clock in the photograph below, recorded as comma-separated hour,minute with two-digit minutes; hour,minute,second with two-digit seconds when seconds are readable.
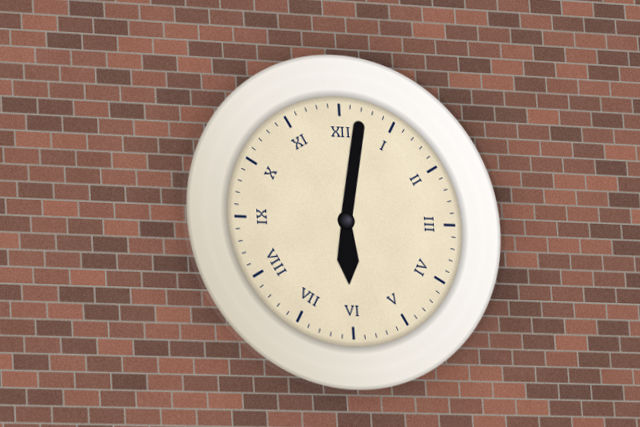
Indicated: 6,02
